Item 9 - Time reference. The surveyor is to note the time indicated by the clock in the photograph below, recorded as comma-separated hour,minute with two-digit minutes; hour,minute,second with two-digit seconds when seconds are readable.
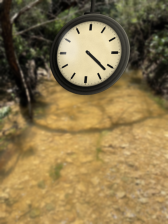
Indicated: 4,22
